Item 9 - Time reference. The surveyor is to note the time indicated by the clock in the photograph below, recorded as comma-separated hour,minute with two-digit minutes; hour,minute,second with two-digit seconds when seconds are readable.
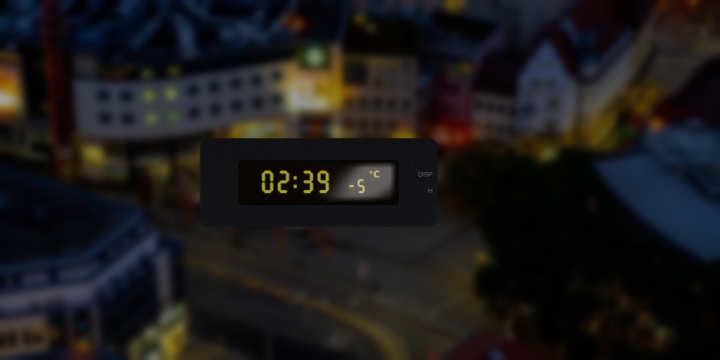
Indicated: 2,39
